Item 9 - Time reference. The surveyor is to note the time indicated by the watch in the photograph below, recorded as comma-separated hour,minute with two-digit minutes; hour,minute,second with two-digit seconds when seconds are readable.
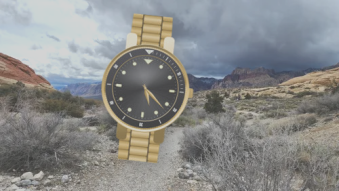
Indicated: 5,22
